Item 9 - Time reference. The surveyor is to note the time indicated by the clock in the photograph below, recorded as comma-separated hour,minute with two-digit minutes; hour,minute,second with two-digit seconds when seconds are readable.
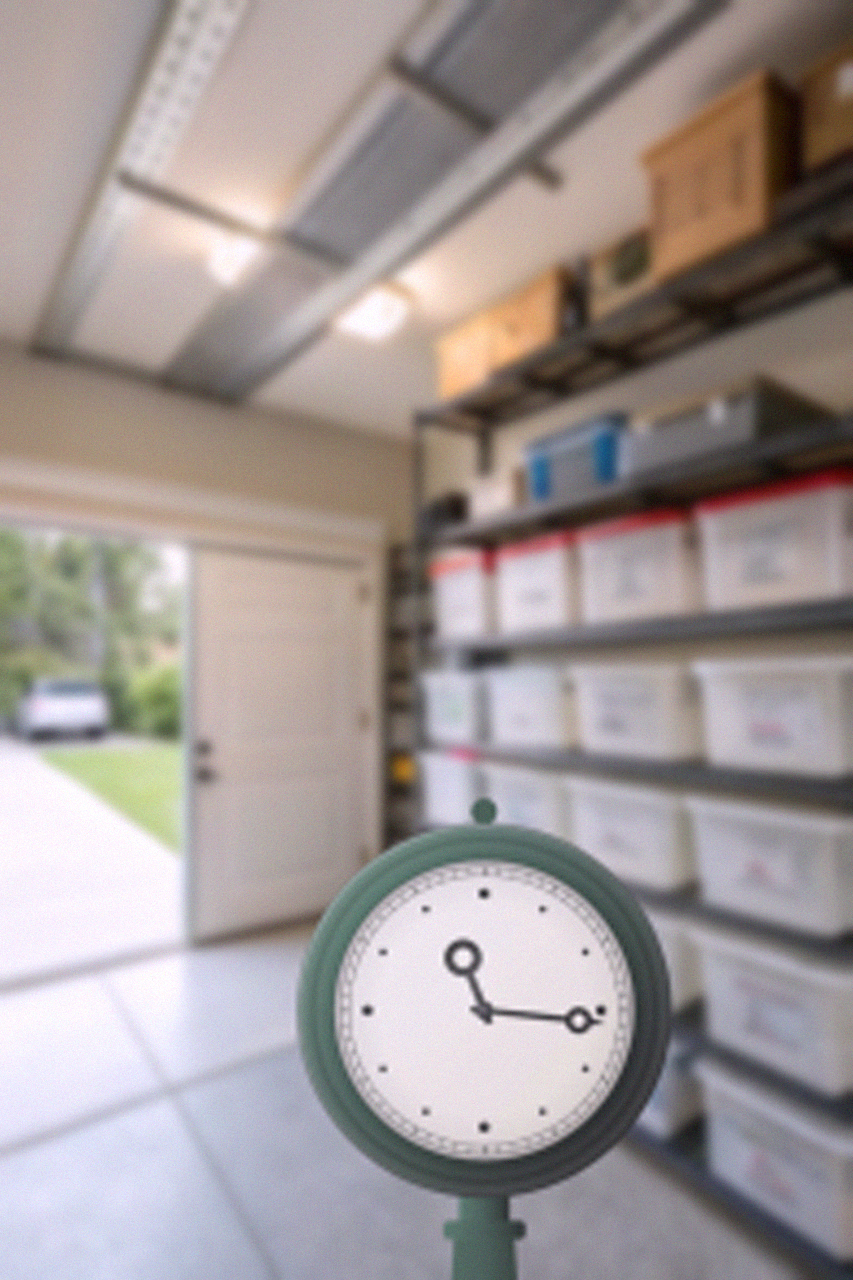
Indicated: 11,16
